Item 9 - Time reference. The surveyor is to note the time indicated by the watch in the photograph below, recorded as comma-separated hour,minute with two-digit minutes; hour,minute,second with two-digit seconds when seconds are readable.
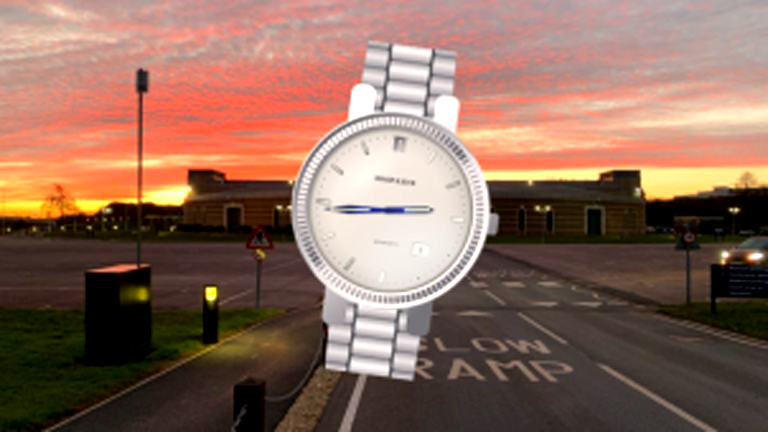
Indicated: 2,44
